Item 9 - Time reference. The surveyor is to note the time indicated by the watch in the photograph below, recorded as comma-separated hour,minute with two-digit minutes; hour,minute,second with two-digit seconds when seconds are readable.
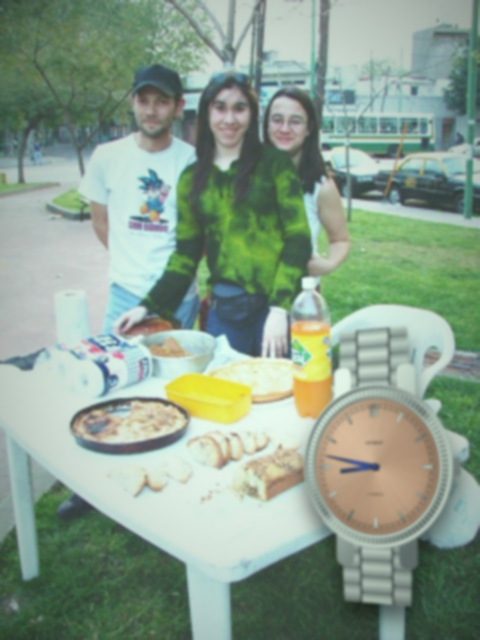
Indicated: 8,47
